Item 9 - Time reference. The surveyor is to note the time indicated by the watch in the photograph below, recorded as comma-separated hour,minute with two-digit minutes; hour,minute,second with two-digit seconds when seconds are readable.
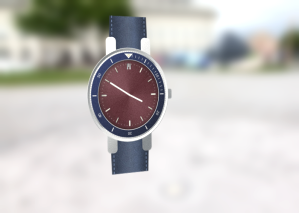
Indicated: 3,50
